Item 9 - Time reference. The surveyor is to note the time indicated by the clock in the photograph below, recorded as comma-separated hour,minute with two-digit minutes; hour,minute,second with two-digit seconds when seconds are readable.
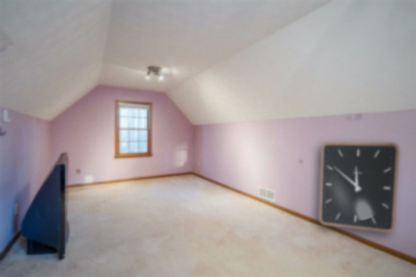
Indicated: 11,51
